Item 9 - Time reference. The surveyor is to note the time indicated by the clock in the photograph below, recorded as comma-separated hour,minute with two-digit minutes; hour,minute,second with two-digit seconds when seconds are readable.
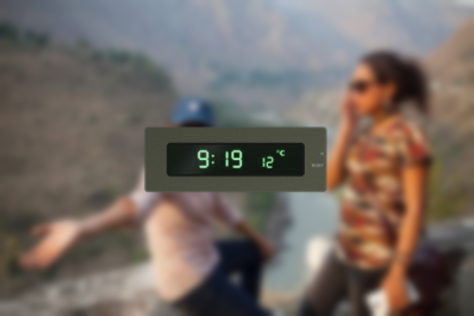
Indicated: 9,19
